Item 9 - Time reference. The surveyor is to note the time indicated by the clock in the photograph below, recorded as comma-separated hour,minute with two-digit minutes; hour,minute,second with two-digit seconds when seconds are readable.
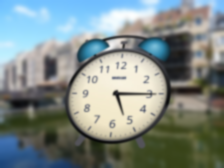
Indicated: 5,15
